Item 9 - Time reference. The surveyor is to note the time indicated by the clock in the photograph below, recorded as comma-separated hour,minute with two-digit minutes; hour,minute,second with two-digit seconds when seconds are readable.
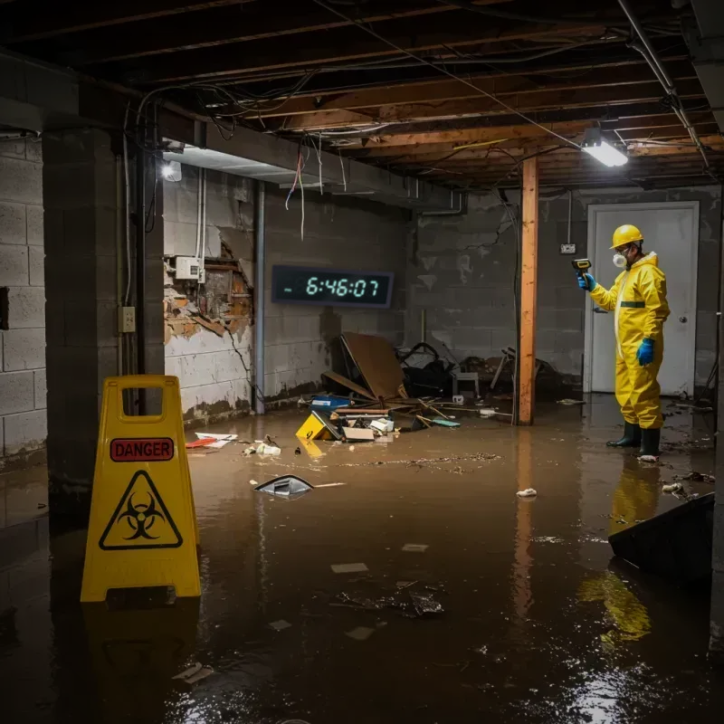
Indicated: 6,46,07
